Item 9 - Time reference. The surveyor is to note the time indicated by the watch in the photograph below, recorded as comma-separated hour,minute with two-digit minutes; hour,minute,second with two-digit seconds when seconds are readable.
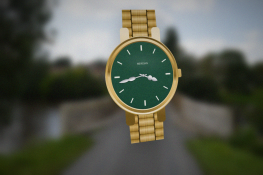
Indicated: 3,43
